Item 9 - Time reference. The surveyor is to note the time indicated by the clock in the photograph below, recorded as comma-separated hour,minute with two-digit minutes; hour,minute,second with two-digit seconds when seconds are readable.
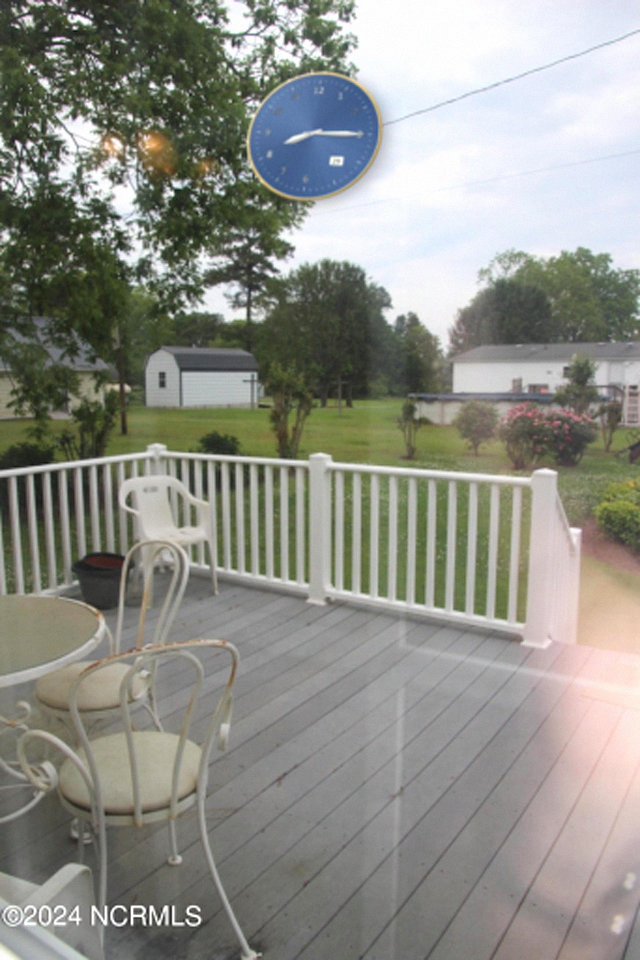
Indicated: 8,15
